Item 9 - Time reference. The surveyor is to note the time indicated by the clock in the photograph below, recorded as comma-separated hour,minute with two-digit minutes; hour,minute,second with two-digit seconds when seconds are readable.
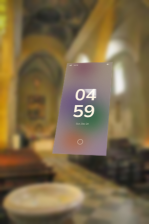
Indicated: 4,59
